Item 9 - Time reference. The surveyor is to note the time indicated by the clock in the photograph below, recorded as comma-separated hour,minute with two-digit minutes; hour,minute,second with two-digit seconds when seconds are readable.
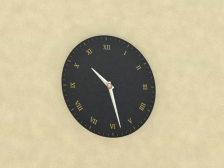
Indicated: 10,28
